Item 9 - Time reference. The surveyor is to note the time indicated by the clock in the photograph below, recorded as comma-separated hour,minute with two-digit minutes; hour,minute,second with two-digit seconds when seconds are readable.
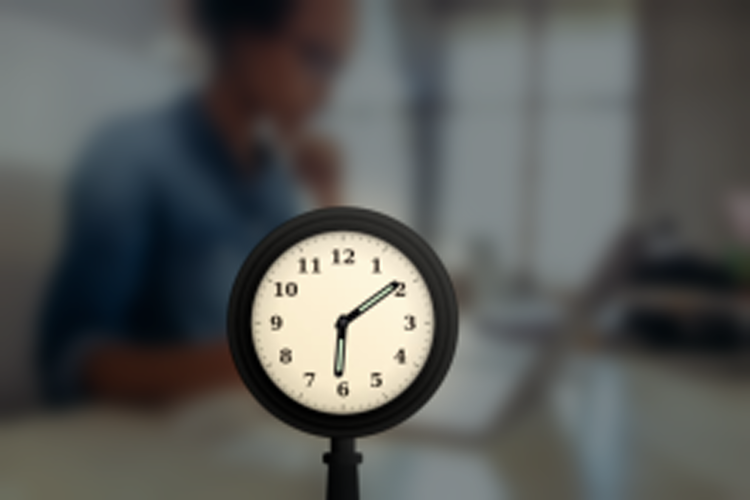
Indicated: 6,09
